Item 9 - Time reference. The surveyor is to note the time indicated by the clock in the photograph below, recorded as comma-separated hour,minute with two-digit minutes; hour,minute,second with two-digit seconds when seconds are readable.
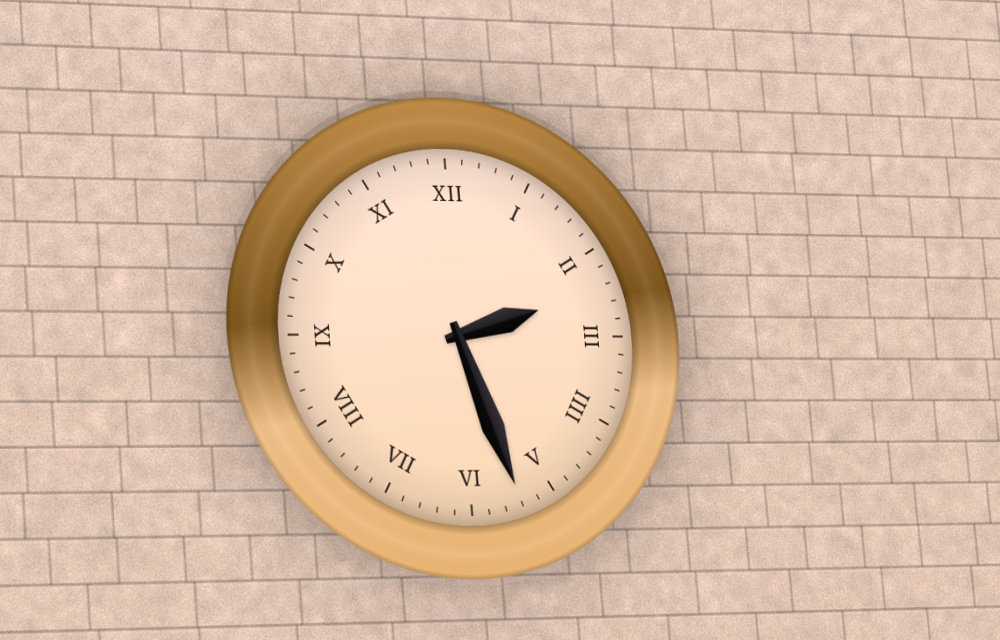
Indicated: 2,27
